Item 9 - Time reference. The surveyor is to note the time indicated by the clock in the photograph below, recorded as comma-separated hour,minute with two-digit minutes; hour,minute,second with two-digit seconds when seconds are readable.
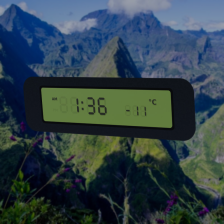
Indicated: 1,36
